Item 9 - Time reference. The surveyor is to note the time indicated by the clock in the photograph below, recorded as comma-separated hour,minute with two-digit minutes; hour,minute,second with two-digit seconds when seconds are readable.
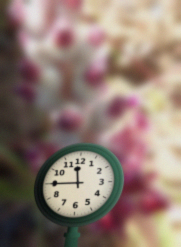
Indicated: 11,45
